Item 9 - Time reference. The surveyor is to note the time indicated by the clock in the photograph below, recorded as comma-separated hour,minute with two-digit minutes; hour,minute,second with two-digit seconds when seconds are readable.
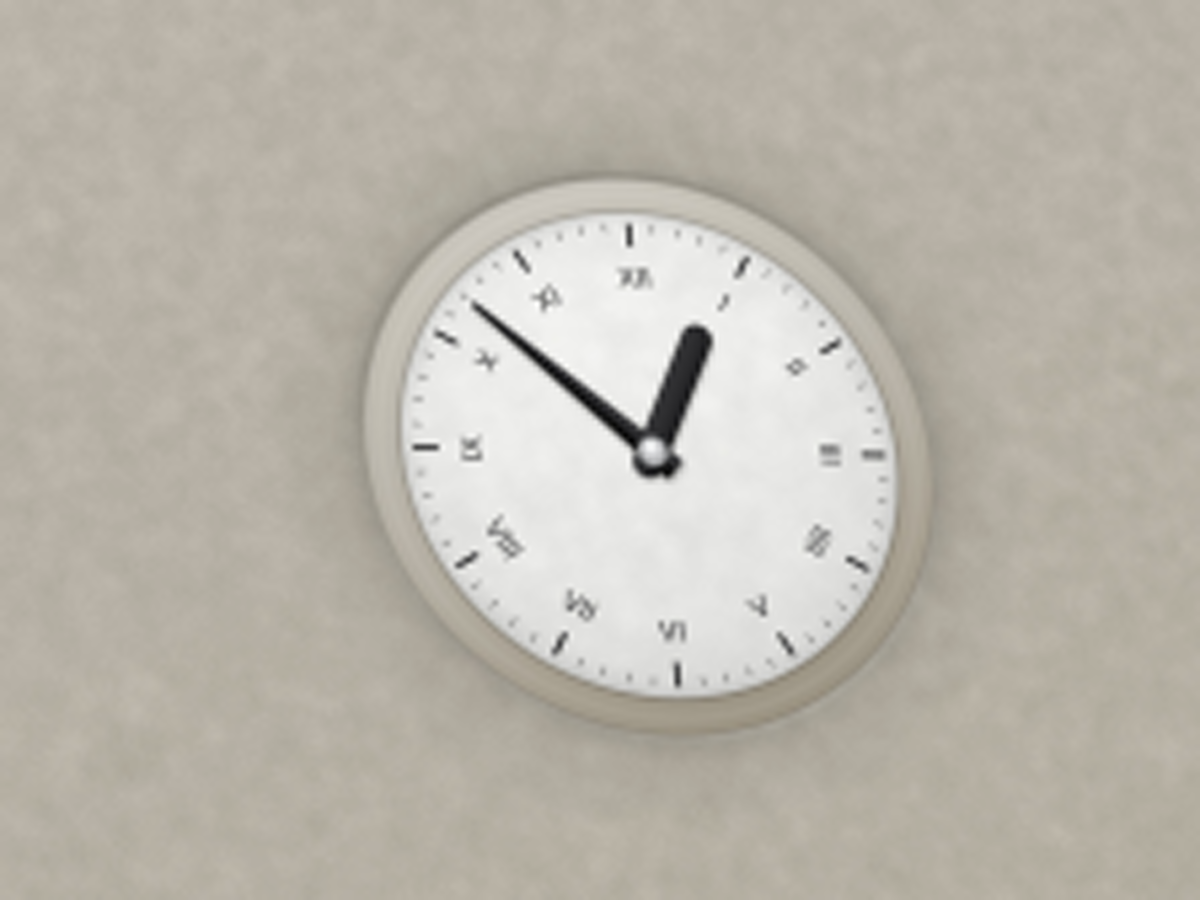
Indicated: 12,52
